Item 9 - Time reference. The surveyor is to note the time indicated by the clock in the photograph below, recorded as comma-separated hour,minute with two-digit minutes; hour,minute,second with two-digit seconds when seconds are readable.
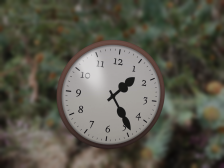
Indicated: 1,24
